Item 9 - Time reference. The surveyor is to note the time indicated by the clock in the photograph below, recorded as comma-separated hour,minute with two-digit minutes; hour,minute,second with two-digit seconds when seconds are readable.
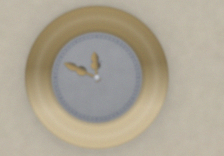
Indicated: 11,49
